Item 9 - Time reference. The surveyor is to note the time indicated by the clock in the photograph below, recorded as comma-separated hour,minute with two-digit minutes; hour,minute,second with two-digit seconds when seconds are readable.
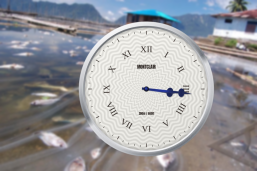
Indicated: 3,16
